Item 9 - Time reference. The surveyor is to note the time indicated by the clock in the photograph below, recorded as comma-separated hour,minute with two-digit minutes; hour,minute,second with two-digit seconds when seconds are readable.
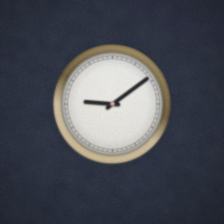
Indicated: 9,09
